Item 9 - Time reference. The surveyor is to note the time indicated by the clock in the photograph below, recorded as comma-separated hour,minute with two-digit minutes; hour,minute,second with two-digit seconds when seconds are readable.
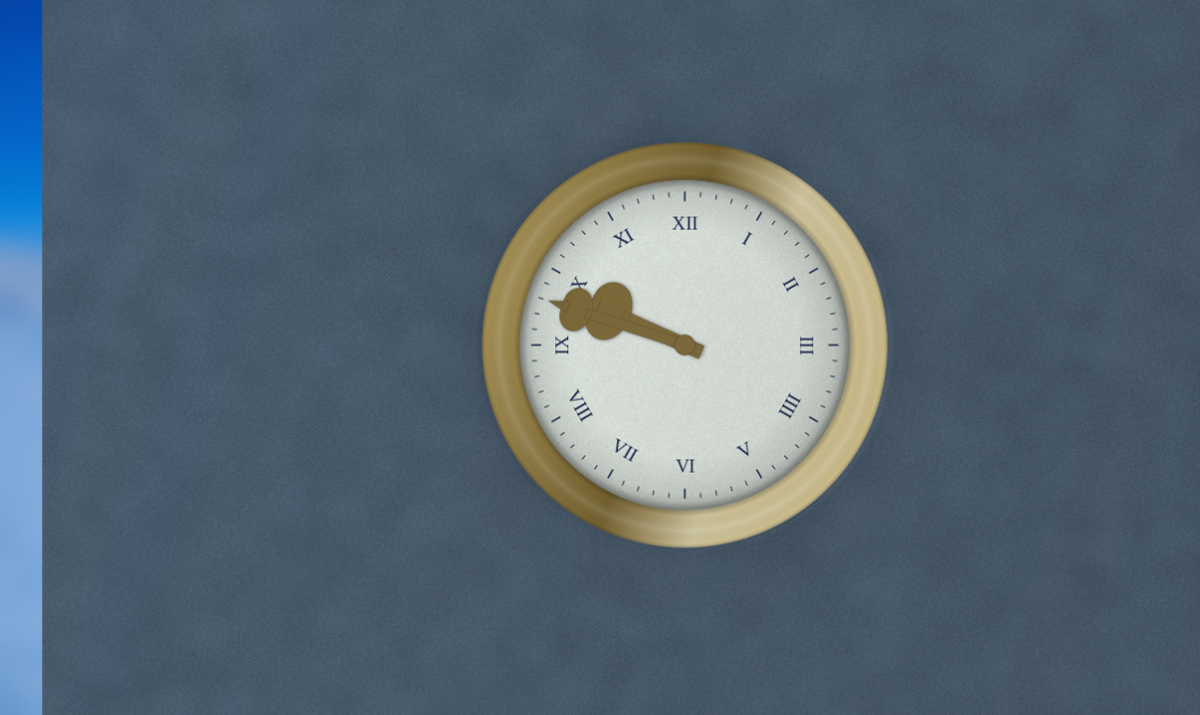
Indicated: 9,48
